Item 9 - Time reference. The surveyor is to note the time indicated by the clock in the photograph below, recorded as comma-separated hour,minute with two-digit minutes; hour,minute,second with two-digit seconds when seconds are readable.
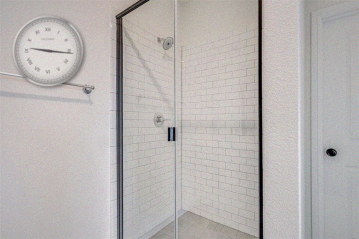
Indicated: 9,16
